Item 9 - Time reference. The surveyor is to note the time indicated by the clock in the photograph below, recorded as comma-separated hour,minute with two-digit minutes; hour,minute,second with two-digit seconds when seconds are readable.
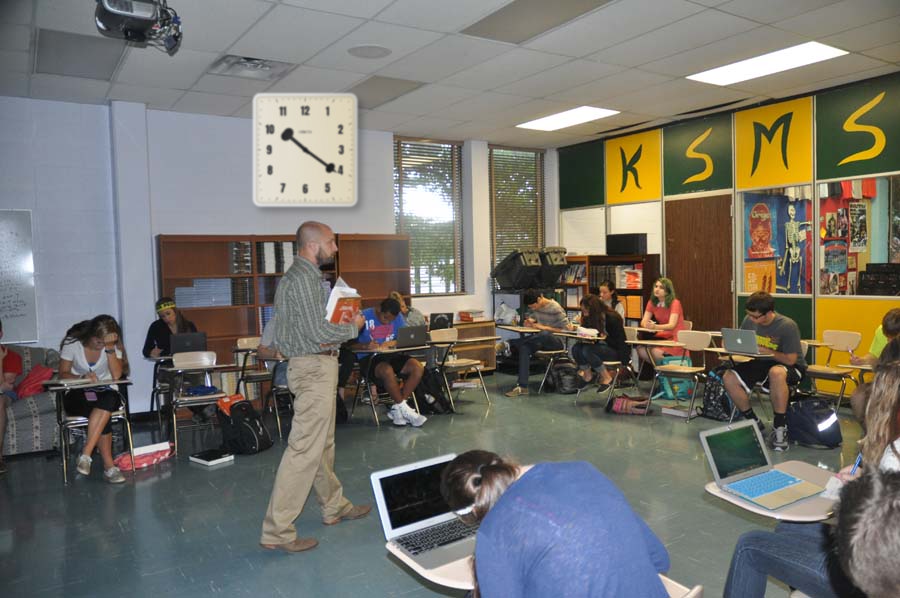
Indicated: 10,21
